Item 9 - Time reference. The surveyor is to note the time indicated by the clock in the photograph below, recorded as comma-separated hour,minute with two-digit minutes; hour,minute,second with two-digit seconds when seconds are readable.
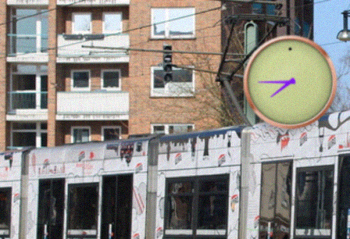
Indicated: 7,45
